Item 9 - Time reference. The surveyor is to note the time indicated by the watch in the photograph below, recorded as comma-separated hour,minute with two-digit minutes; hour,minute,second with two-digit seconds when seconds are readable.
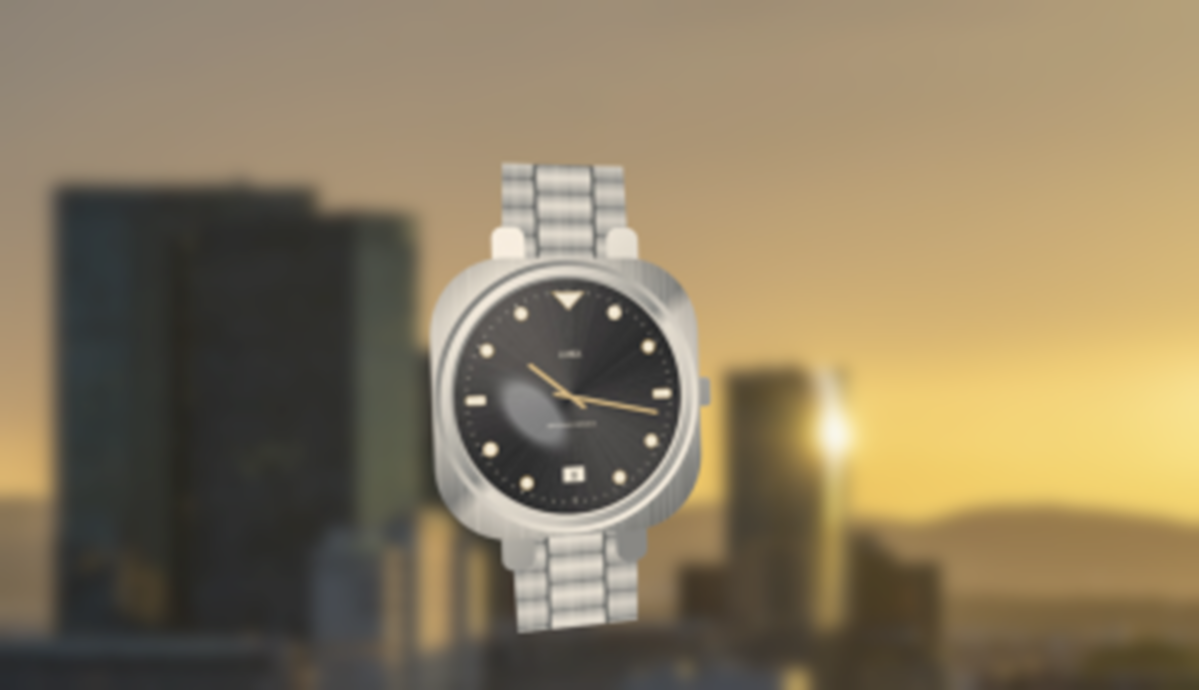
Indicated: 10,17
